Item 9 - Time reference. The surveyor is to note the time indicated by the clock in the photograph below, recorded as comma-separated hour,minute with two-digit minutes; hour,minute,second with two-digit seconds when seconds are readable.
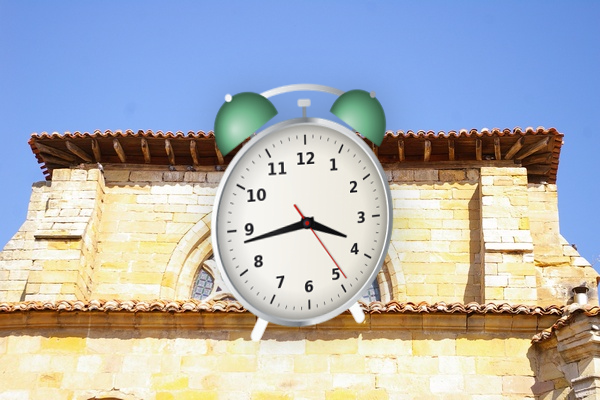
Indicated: 3,43,24
